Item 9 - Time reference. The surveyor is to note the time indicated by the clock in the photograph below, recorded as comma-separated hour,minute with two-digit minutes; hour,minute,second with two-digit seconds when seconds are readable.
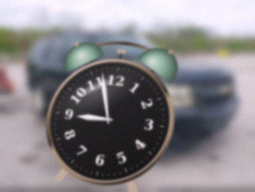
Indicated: 8,57
